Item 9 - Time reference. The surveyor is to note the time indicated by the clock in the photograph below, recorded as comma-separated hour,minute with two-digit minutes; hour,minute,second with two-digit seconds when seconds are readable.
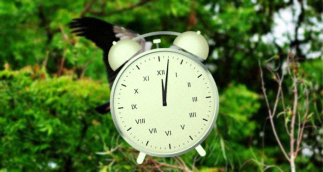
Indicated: 12,02
